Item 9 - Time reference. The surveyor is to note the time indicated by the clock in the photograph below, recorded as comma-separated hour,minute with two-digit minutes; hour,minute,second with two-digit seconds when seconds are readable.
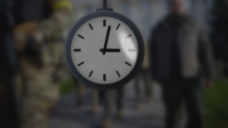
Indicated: 3,02
